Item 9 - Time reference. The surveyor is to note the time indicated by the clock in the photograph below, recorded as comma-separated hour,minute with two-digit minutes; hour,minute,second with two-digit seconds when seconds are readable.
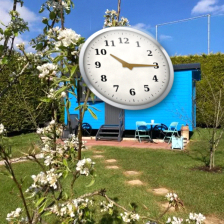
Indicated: 10,15
